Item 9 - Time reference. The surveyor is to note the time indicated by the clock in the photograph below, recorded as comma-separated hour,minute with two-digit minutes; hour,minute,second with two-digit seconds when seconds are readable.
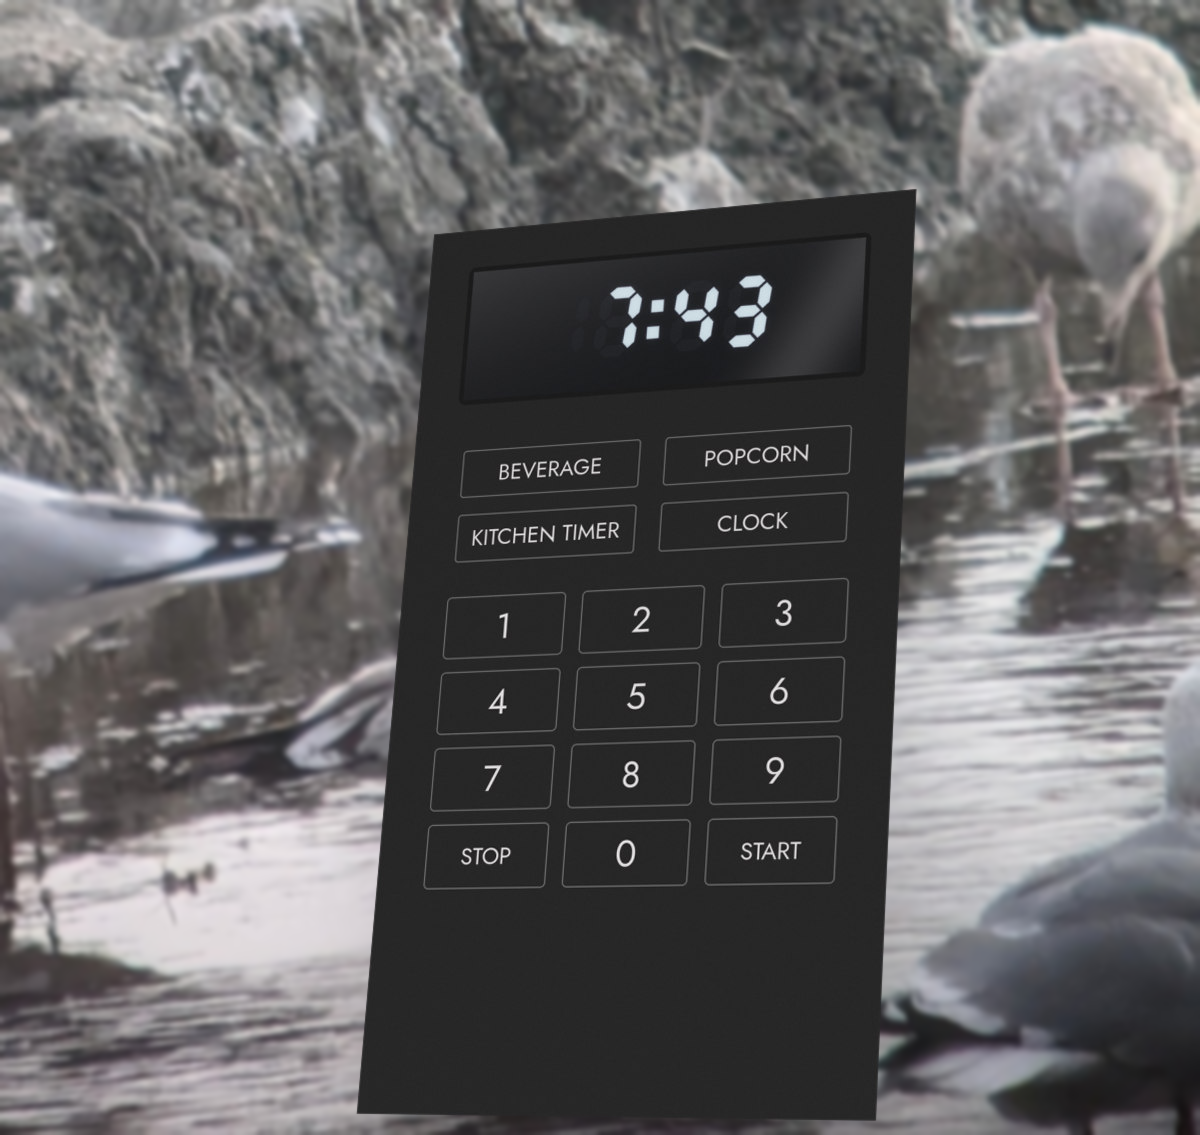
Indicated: 7,43
